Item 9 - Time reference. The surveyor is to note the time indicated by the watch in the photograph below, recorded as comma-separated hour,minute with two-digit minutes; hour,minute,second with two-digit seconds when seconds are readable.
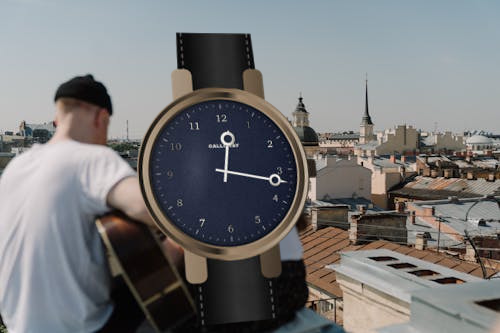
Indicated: 12,17
